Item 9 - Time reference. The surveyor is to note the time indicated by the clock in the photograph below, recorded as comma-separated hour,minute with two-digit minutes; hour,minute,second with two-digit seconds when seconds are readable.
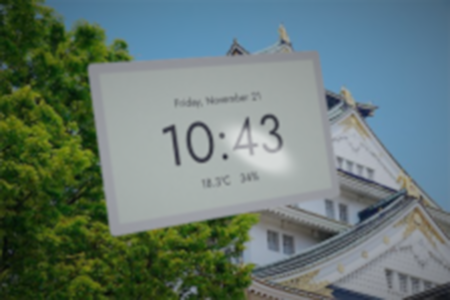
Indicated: 10,43
